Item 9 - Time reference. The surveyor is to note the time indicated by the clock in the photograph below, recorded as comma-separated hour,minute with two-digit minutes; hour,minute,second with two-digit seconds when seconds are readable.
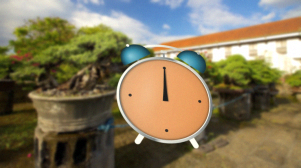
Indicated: 12,00
